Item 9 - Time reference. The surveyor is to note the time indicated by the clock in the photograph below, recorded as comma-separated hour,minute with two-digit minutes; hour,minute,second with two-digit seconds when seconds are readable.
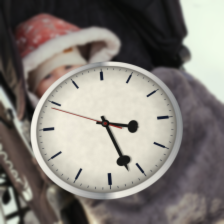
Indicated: 3,26,49
